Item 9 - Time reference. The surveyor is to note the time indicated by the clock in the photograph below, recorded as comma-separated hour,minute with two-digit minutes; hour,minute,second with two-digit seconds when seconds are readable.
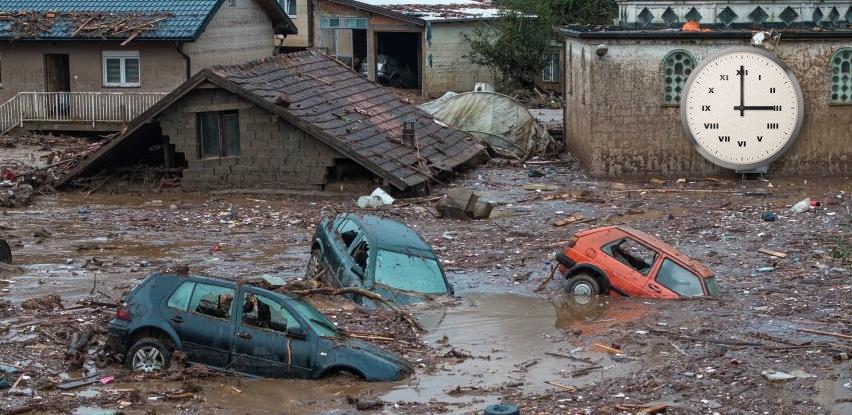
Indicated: 3,00
